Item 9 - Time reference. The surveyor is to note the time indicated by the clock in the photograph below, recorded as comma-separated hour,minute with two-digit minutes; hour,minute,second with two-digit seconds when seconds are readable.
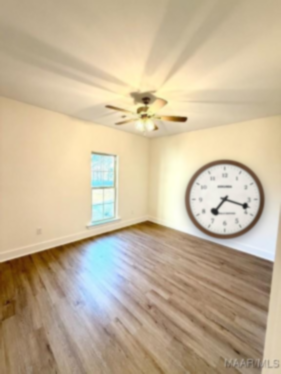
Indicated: 7,18
